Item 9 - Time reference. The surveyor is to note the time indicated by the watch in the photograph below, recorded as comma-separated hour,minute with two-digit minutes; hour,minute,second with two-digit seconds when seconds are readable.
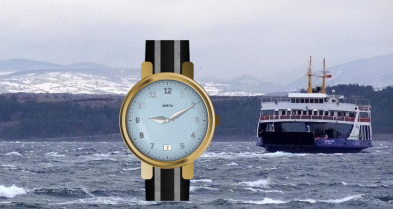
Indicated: 9,10
